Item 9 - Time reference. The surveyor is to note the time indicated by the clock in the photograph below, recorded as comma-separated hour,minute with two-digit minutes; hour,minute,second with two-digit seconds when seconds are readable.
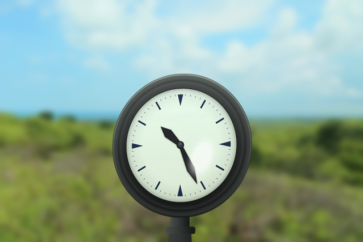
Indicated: 10,26
